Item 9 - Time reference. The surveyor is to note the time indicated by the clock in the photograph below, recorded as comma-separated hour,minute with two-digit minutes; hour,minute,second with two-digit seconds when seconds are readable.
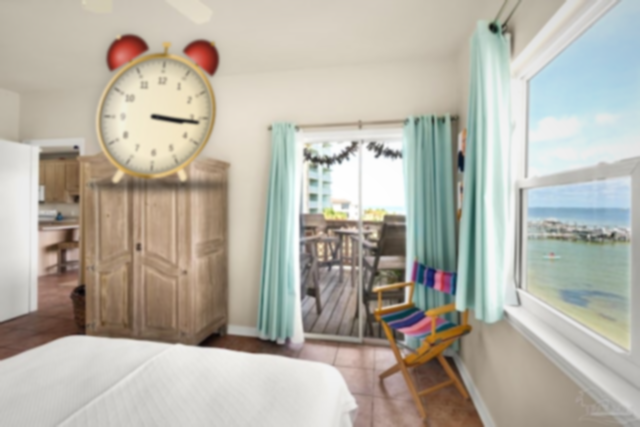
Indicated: 3,16
